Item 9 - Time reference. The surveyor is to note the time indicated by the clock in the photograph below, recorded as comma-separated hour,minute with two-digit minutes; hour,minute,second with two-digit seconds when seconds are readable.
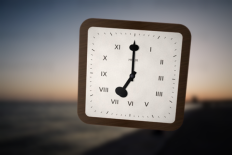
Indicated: 7,00
